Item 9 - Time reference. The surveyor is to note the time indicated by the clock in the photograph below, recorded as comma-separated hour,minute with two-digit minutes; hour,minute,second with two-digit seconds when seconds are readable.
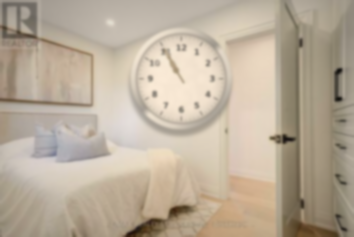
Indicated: 10,55
